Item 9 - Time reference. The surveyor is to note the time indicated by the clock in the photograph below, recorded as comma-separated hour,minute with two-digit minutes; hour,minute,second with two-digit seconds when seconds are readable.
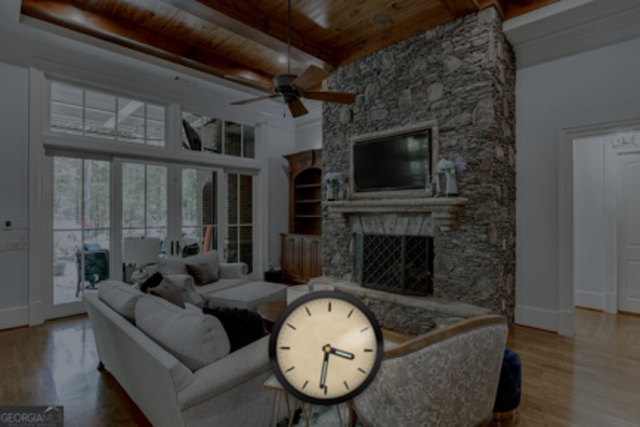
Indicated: 3,31
